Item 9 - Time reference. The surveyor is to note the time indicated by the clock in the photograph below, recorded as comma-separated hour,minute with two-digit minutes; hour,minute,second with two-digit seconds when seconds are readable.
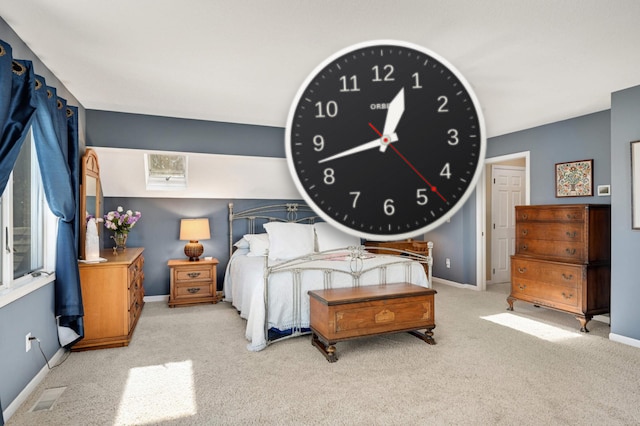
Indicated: 12,42,23
